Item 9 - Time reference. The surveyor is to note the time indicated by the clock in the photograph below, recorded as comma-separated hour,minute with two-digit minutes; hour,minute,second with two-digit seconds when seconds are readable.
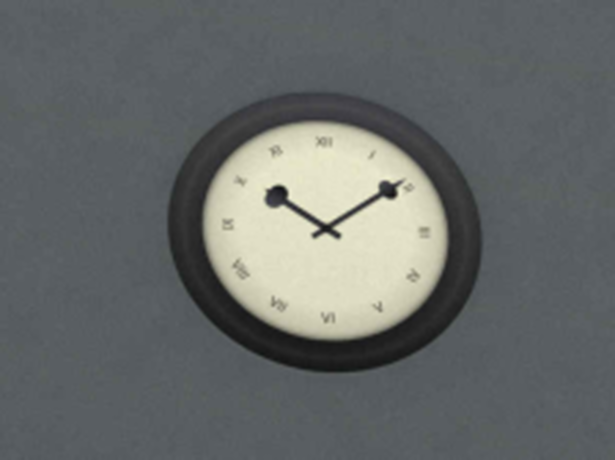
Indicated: 10,09
